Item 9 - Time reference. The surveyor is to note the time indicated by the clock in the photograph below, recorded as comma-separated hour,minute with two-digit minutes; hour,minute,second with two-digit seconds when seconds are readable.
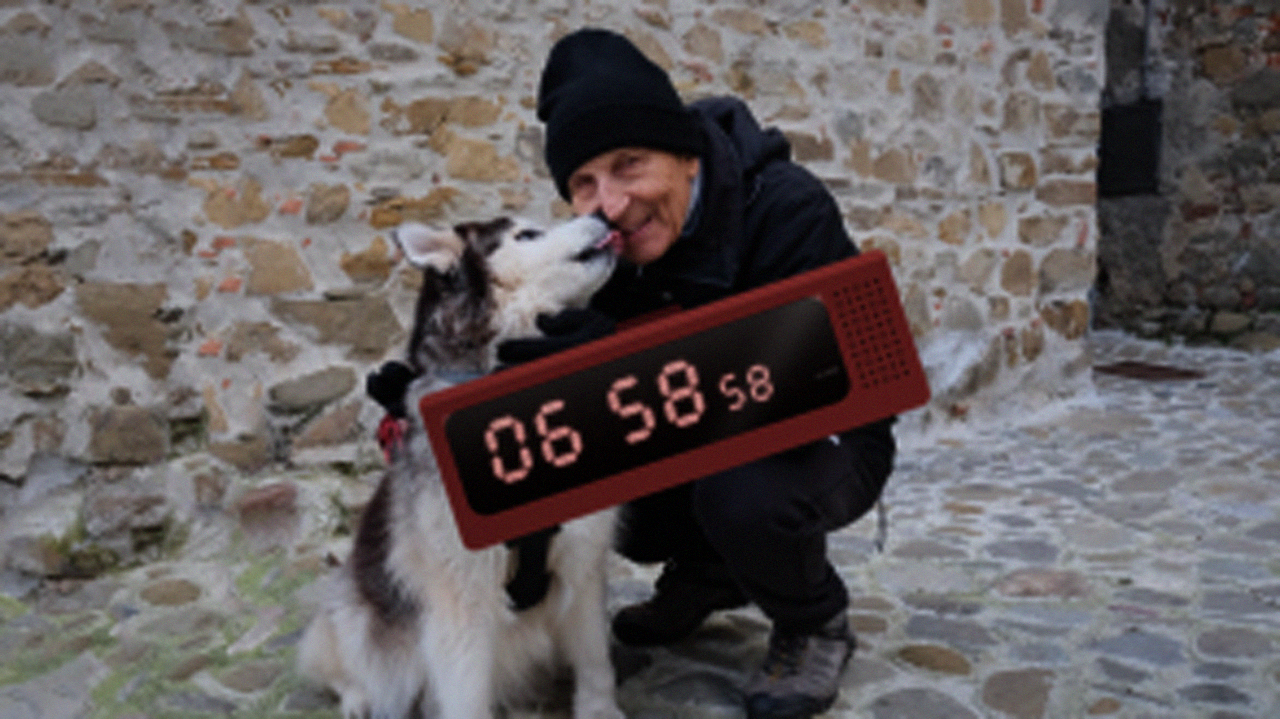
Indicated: 6,58,58
